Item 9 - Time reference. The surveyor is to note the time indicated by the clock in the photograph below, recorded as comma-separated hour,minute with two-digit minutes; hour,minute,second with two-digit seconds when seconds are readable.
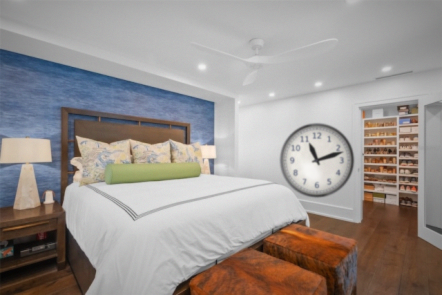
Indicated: 11,12
